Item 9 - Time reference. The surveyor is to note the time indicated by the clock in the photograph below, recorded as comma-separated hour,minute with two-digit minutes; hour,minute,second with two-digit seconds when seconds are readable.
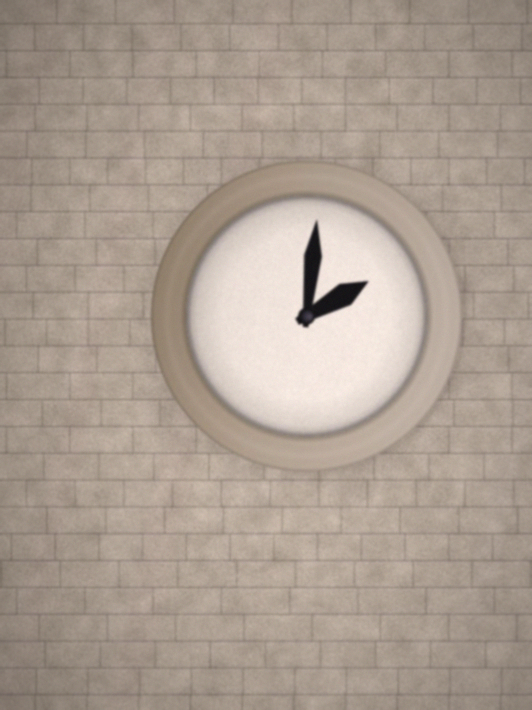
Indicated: 2,01
